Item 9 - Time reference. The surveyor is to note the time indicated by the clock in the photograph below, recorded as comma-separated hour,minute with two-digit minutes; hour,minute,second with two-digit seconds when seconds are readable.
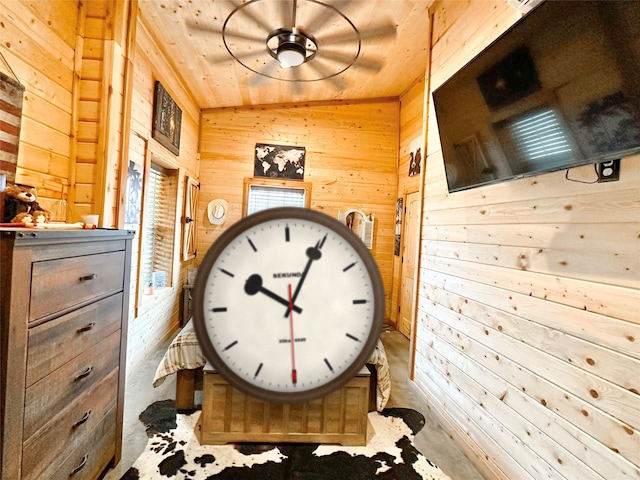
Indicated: 10,04,30
